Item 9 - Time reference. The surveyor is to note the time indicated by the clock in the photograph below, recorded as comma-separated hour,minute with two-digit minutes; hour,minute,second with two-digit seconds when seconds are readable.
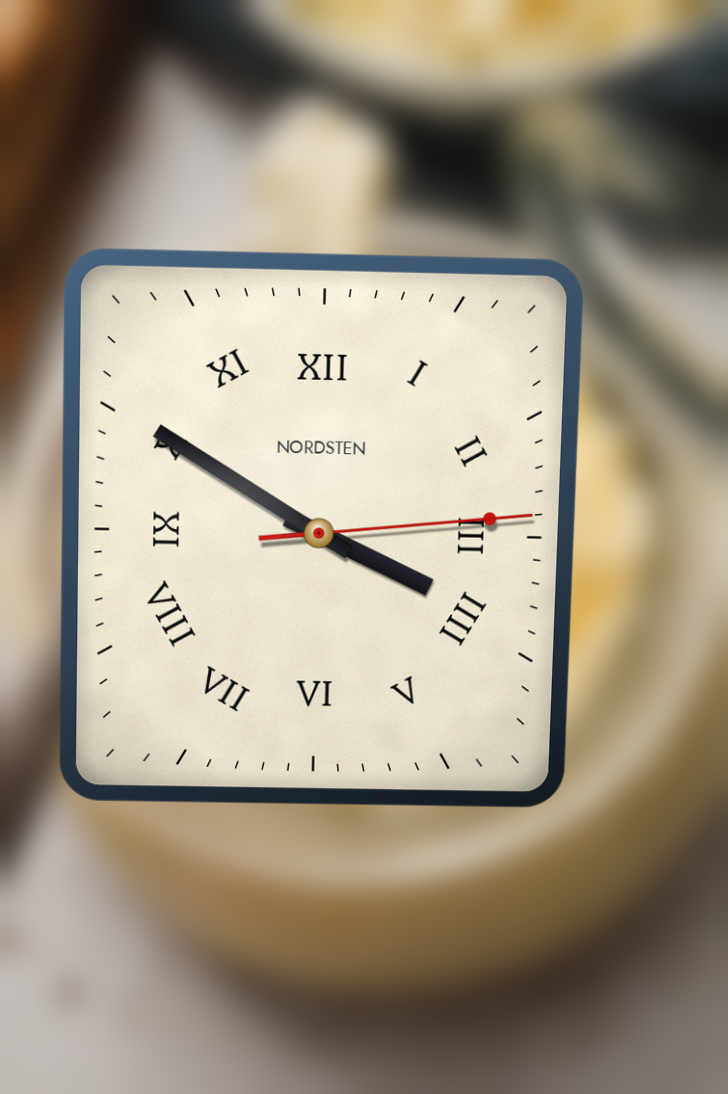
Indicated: 3,50,14
